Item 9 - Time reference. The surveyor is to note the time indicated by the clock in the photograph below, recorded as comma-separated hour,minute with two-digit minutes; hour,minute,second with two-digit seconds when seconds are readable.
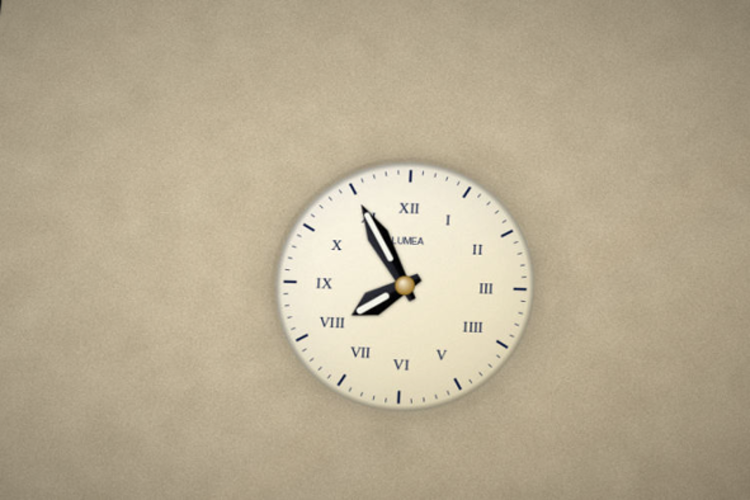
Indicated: 7,55
